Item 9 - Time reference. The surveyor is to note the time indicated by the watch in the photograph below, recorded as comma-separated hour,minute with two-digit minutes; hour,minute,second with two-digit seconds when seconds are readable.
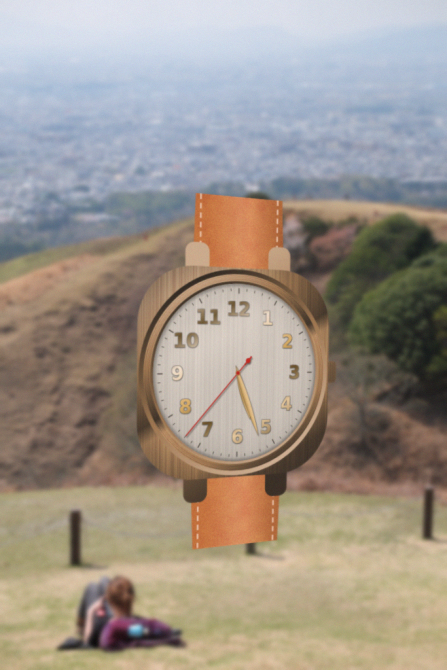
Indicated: 5,26,37
